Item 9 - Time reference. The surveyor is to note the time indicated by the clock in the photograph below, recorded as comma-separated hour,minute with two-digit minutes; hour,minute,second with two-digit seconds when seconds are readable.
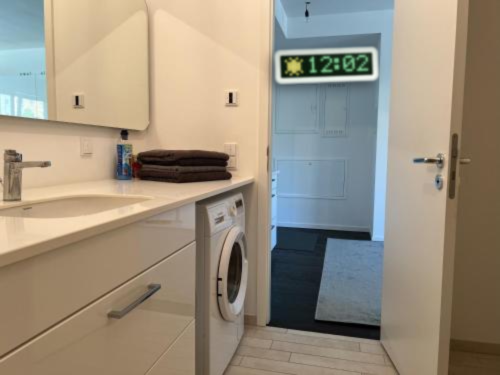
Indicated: 12,02
